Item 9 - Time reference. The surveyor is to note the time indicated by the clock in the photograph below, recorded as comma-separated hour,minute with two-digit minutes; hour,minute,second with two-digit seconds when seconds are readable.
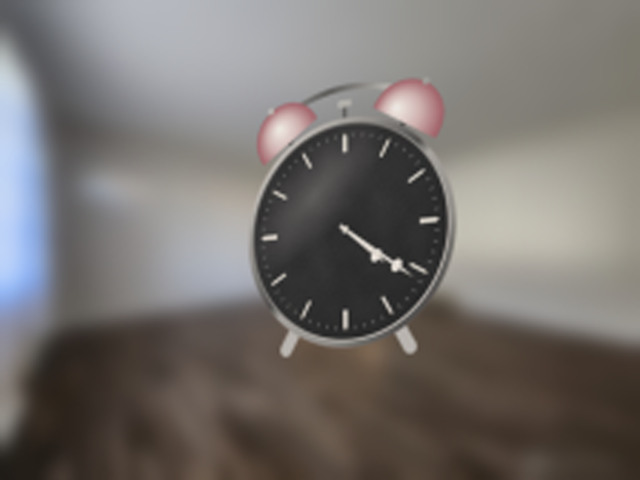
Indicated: 4,21
